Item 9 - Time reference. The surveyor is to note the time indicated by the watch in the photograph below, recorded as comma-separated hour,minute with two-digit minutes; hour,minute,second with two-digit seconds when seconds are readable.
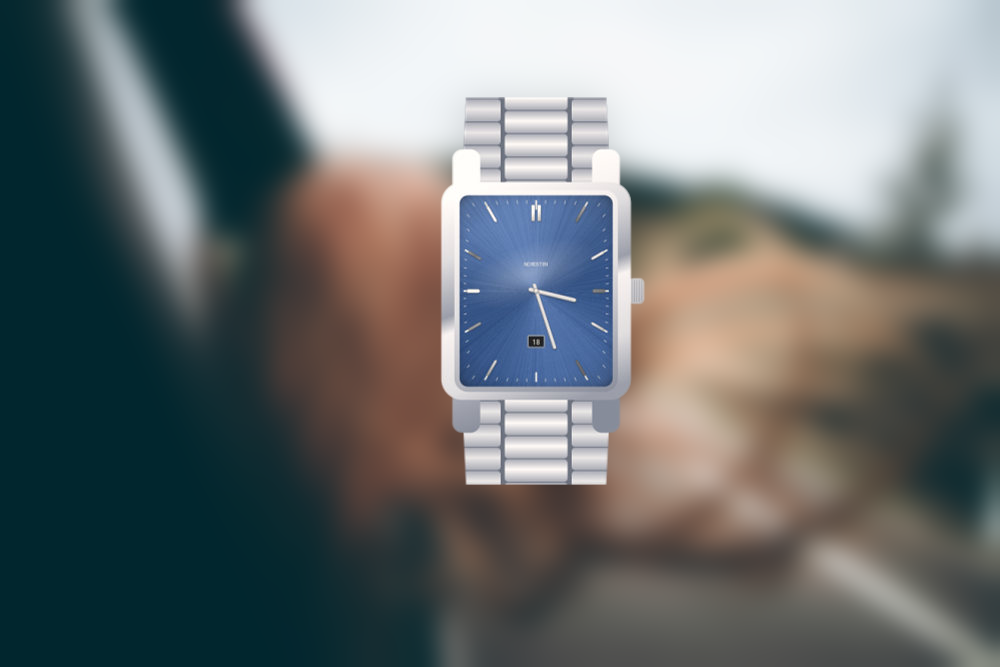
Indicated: 3,27
